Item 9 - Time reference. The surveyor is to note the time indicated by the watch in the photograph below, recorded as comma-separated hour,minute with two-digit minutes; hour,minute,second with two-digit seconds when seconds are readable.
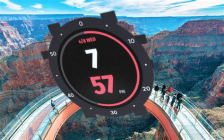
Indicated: 7,57
